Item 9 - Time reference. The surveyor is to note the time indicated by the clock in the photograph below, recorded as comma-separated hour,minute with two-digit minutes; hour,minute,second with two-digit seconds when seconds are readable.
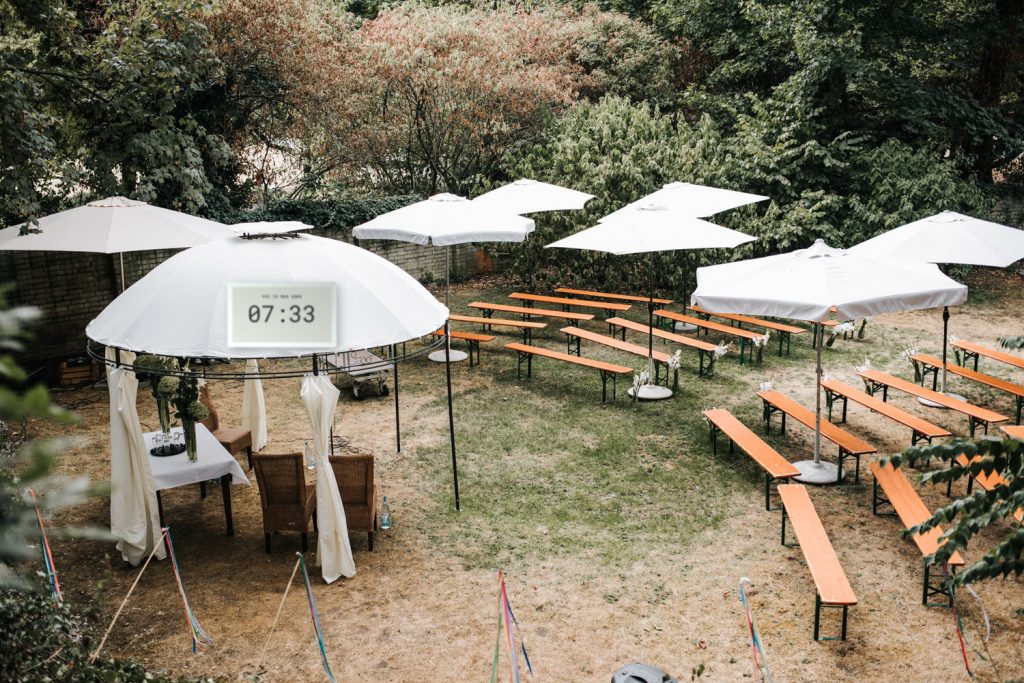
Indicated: 7,33
